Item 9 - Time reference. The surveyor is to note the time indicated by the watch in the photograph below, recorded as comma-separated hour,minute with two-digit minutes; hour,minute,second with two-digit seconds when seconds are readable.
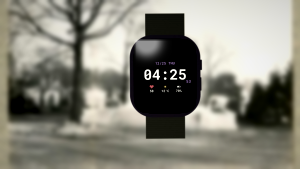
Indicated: 4,25
